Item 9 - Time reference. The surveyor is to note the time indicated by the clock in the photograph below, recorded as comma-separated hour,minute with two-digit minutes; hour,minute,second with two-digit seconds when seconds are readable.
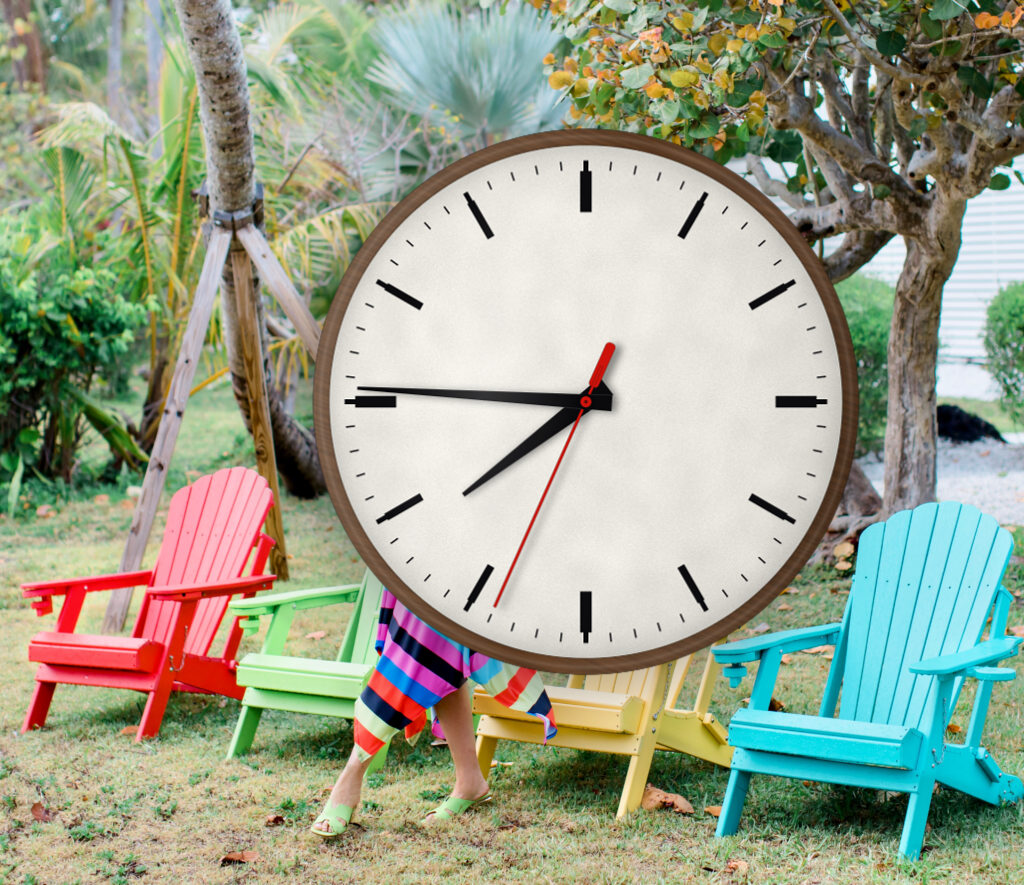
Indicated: 7,45,34
